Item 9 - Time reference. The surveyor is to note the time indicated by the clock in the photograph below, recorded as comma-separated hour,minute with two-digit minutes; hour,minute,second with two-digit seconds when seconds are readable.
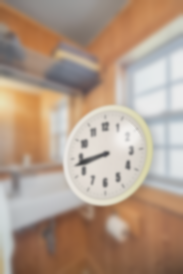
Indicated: 8,43
